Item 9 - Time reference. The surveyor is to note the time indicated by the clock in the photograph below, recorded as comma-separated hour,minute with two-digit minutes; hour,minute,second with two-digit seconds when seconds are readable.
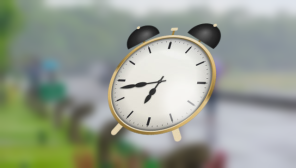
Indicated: 6,43
